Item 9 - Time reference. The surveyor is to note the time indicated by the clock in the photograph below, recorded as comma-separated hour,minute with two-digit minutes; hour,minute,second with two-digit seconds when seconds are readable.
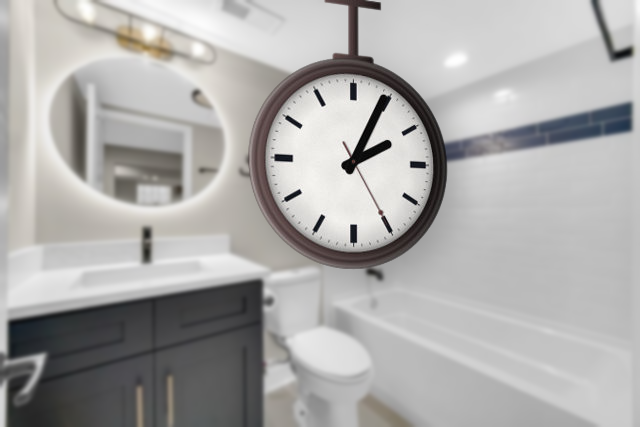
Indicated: 2,04,25
